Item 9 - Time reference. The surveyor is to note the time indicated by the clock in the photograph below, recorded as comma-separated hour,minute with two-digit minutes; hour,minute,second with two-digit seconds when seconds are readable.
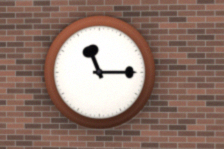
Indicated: 11,15
